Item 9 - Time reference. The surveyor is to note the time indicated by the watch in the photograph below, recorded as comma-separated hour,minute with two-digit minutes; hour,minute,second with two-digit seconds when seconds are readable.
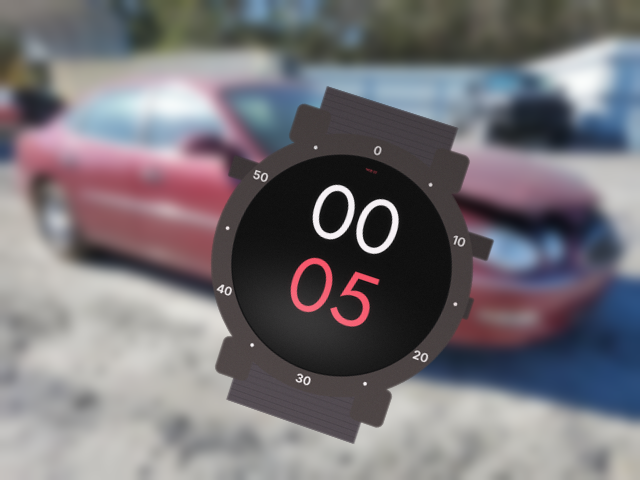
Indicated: 0,05
